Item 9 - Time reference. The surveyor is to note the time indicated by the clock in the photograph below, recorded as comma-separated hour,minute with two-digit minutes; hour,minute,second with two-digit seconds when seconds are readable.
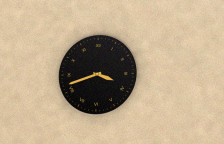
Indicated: 3,42
